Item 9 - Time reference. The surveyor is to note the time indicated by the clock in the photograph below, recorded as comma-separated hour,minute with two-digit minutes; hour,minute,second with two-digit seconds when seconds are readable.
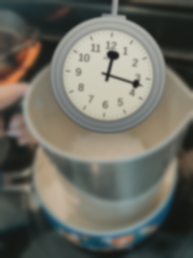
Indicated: 12,17
